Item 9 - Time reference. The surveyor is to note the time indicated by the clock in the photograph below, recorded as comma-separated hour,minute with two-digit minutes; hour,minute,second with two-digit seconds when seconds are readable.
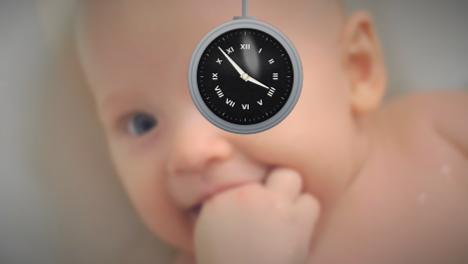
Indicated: 3,53
